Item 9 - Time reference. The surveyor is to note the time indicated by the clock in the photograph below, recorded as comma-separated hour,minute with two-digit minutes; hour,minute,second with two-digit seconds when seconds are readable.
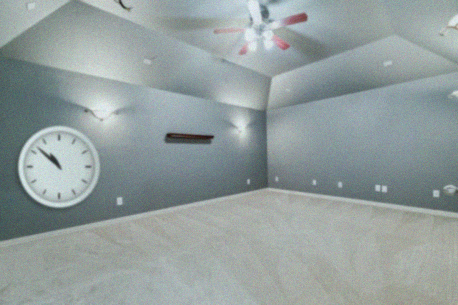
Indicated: 10,52
